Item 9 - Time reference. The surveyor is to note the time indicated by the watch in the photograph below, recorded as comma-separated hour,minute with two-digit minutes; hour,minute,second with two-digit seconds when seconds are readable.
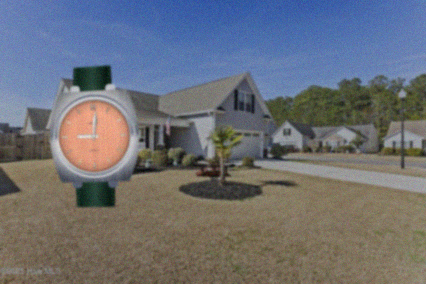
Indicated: 9,01
